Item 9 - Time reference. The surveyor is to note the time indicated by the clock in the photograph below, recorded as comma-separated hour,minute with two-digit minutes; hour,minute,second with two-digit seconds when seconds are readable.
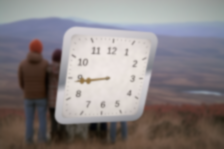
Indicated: 8,44
